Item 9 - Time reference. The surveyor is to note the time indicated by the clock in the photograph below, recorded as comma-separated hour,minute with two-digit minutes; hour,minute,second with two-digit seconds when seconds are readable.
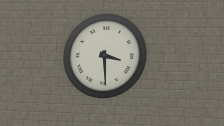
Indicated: 3,29
